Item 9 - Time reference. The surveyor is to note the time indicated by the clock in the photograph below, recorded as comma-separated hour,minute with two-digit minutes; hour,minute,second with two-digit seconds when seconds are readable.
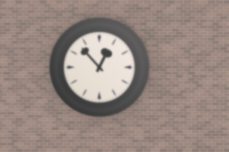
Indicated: 12,53
